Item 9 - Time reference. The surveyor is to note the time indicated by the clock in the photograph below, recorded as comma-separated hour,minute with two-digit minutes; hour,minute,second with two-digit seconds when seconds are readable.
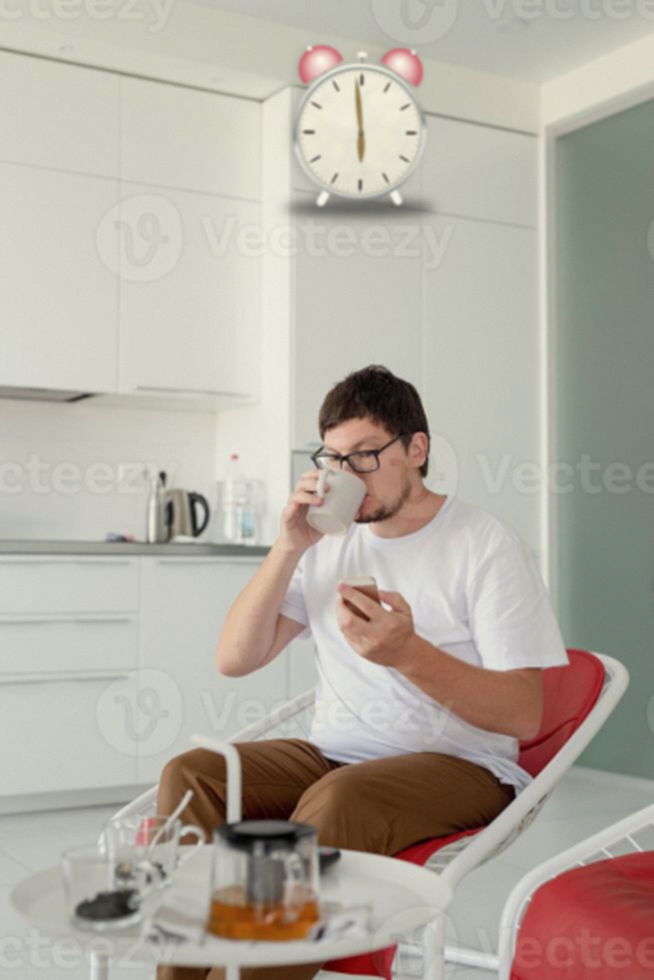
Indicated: 5,59
